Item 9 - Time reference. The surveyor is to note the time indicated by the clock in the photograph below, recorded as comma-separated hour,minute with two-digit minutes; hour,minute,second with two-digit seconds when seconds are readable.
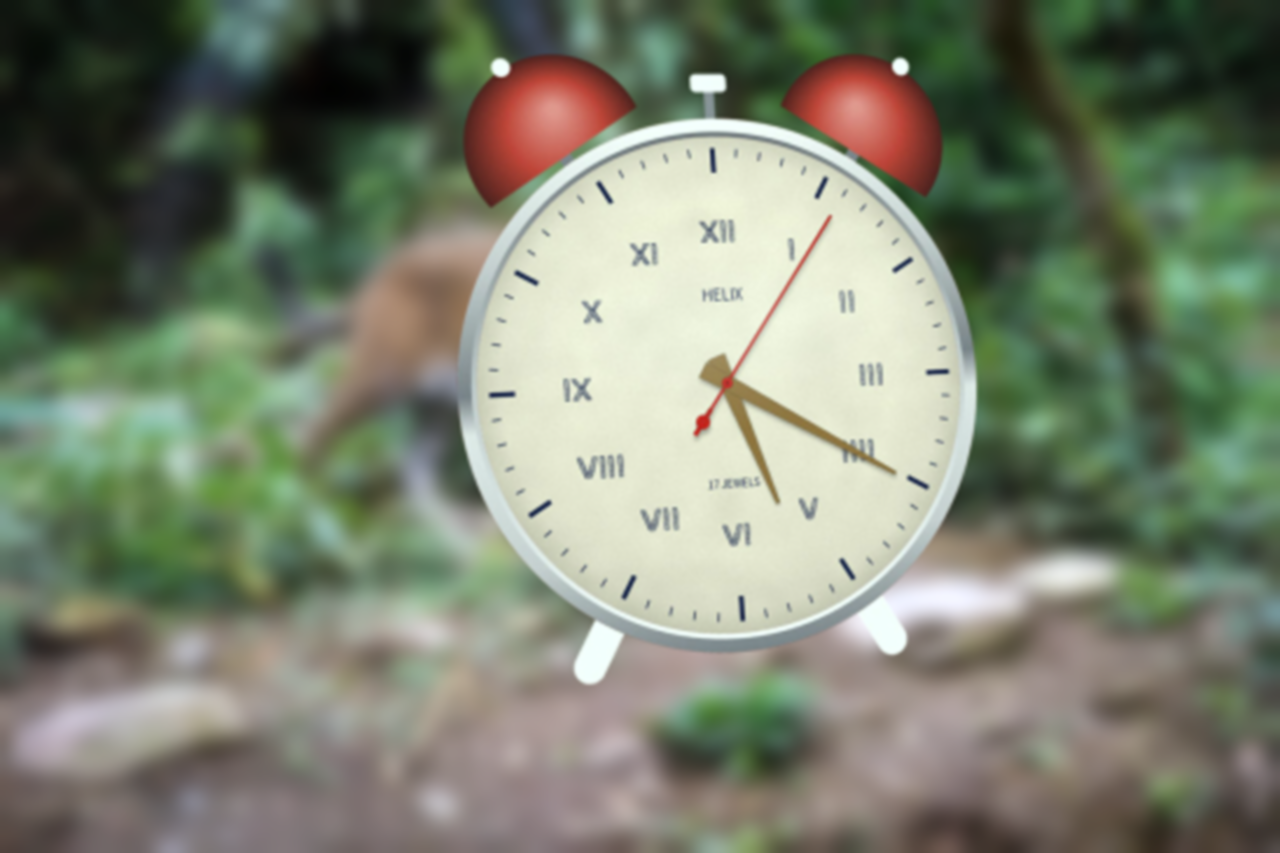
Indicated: 5,20,06
